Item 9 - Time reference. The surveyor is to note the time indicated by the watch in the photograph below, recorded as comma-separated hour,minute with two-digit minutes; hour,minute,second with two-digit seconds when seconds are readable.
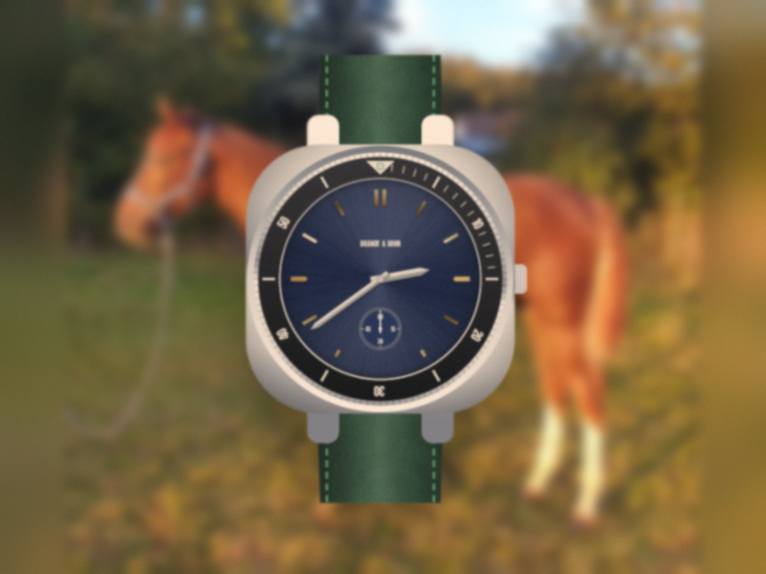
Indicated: 2,39
